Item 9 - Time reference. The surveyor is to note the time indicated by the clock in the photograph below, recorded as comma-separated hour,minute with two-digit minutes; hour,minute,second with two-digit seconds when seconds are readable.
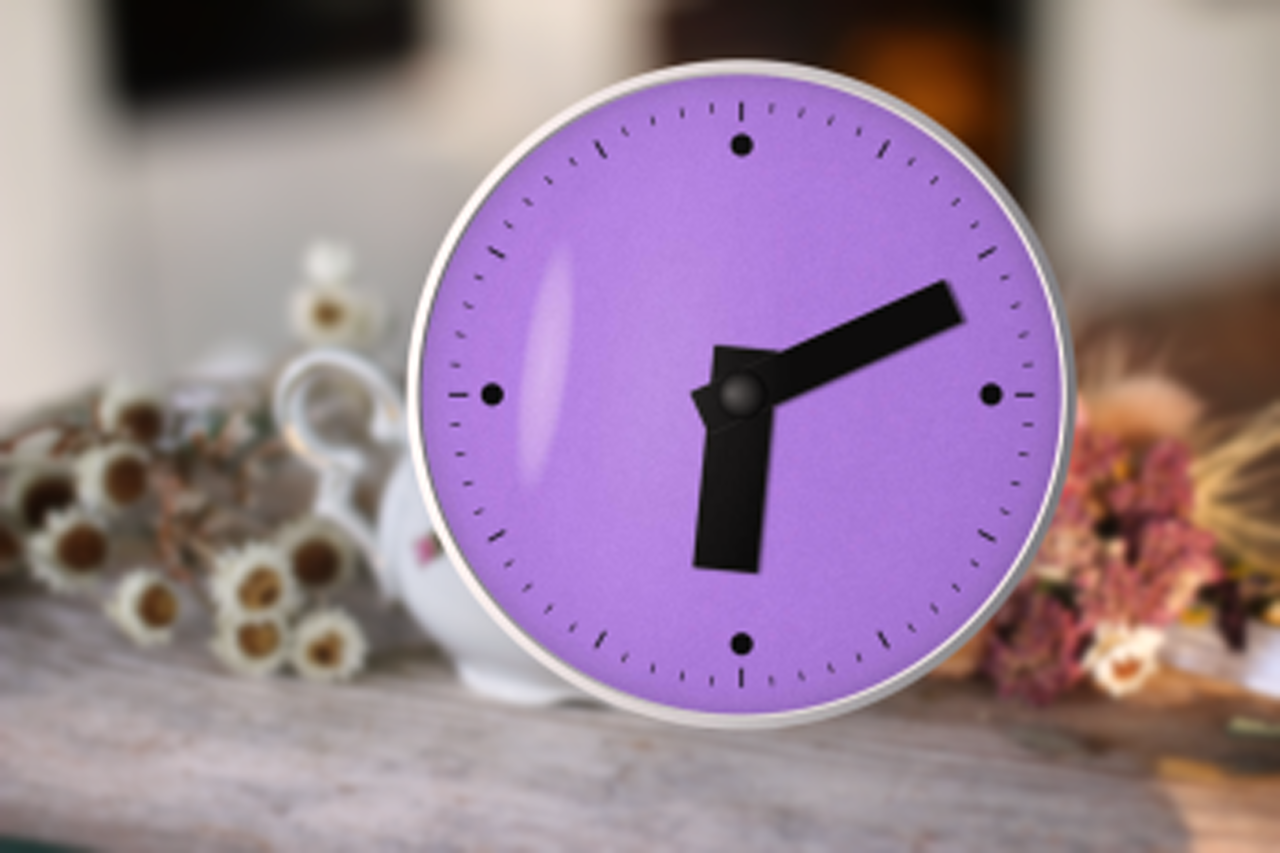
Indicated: 6,11
